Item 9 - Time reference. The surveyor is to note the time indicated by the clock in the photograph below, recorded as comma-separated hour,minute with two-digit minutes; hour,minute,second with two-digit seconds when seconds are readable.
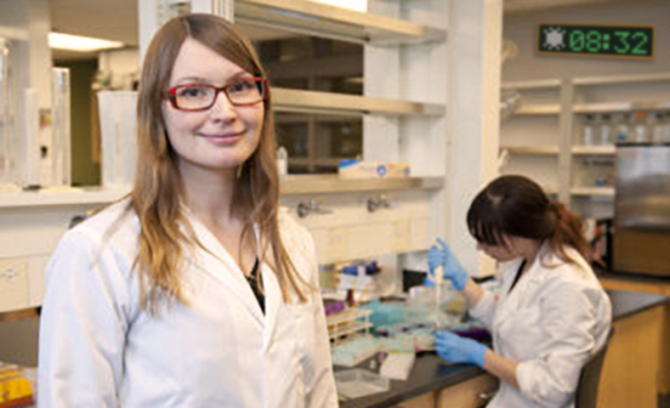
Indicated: 8,32
